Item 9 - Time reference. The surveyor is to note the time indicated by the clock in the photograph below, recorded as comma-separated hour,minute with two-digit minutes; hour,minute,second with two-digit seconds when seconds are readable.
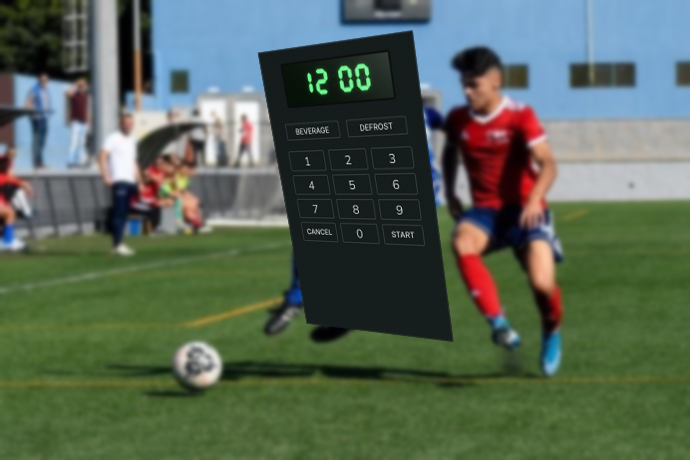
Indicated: 12,00
